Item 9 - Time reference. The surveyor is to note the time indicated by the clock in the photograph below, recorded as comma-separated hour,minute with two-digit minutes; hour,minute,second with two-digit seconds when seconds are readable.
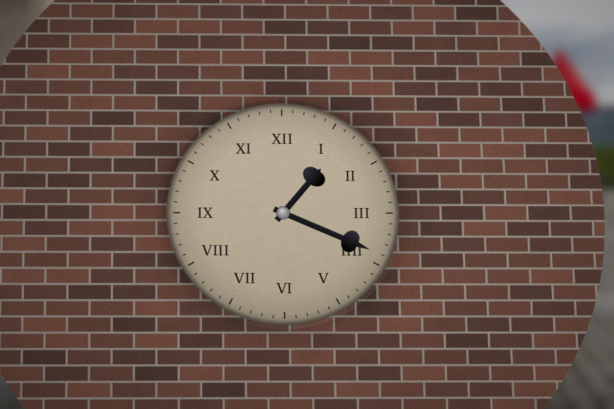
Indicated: 1,19
